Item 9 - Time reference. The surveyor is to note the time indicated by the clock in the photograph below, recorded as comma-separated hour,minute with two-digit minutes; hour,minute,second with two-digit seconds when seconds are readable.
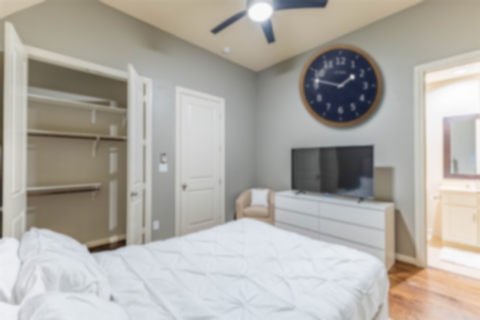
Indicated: 1,47
